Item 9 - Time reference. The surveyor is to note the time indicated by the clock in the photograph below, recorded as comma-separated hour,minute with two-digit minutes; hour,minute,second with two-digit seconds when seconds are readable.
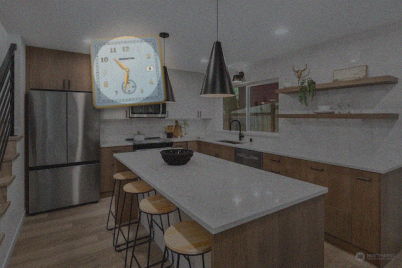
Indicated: 10,32
